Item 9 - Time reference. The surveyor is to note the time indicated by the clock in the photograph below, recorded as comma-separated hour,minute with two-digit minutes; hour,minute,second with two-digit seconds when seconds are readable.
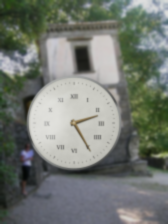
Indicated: 2,25
